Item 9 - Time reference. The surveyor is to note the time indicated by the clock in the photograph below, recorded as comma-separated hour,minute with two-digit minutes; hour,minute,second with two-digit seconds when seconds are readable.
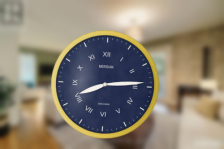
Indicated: 8,14
